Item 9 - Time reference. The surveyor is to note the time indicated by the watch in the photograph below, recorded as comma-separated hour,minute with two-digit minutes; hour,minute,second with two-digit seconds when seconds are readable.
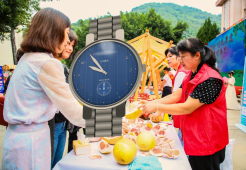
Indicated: 9,54
